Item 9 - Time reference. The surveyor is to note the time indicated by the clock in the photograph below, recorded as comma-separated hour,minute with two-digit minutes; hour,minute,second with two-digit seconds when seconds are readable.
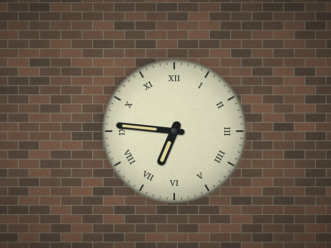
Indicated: 6,46
